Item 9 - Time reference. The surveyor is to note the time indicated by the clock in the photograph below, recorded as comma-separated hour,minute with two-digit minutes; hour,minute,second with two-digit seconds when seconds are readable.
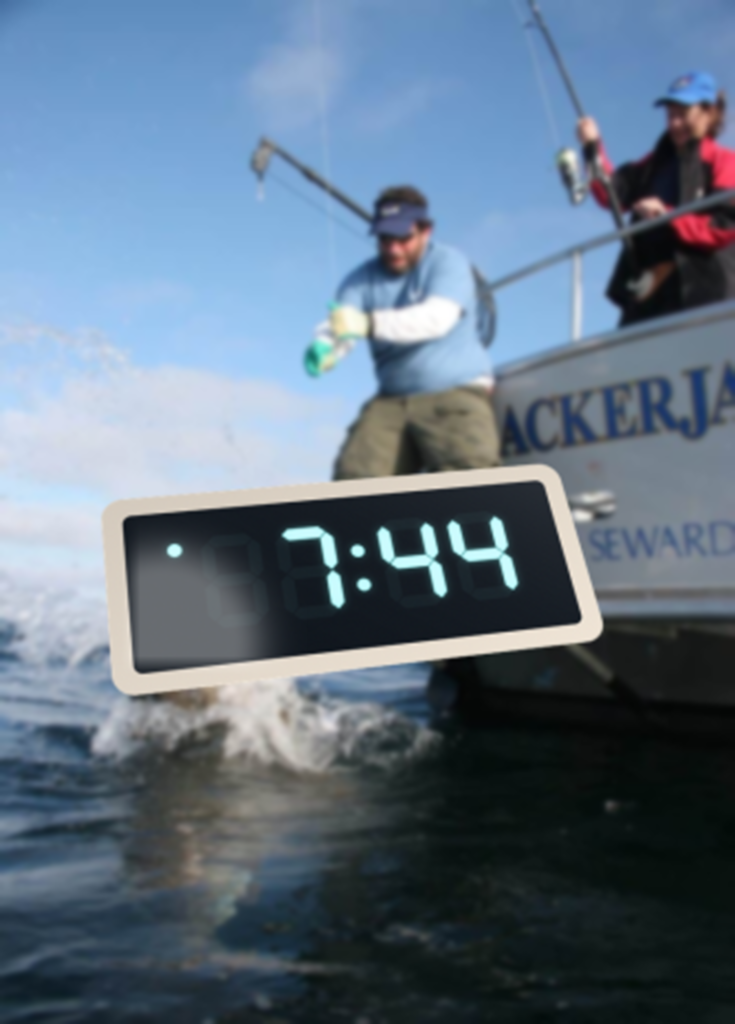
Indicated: 7,44
